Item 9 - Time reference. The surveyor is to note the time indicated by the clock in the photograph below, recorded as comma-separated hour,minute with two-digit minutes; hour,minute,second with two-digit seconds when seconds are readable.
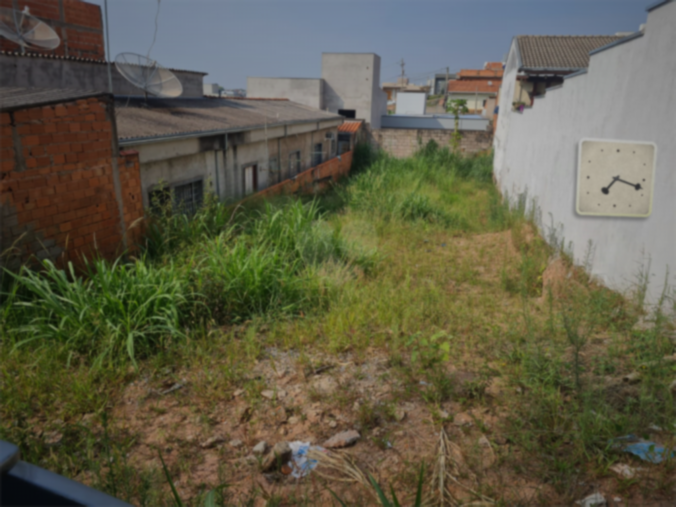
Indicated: 7,18
